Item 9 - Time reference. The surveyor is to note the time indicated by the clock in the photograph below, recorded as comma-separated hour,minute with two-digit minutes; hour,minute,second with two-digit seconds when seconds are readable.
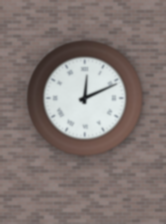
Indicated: 12,11
